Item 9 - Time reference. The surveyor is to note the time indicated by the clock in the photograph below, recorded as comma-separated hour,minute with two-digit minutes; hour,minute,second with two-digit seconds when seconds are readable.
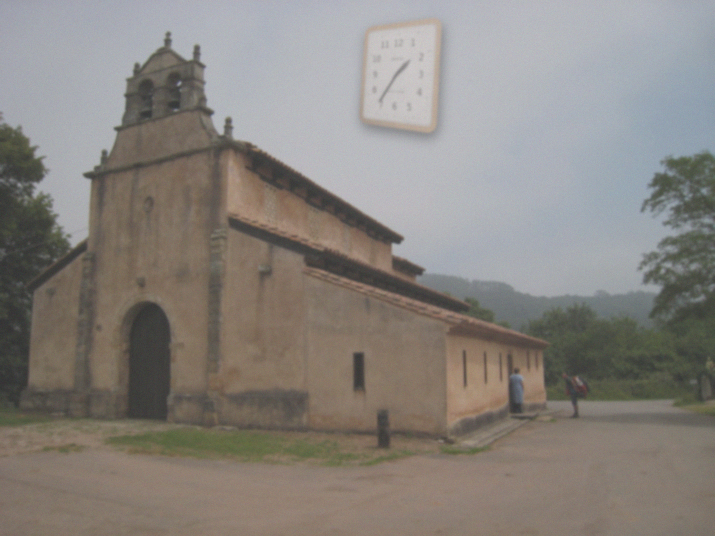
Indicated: 1,36
